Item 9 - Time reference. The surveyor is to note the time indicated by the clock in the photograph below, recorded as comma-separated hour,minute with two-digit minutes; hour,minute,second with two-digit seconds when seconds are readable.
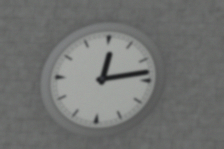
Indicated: 12,13
